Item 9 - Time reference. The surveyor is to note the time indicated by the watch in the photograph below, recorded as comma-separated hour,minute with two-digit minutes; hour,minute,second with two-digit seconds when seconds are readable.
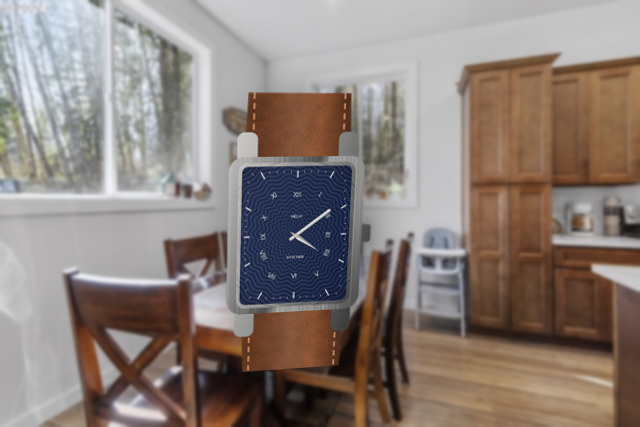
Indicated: 4,09
